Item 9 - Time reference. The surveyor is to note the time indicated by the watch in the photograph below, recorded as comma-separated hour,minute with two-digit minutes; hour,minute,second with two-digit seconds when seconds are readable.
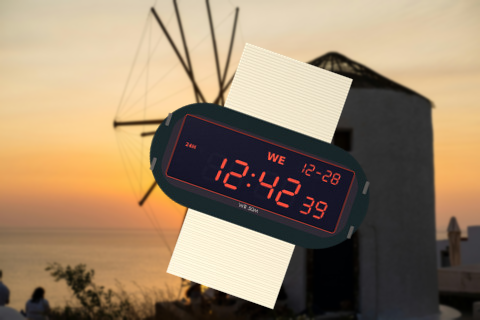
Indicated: 12,42,39
